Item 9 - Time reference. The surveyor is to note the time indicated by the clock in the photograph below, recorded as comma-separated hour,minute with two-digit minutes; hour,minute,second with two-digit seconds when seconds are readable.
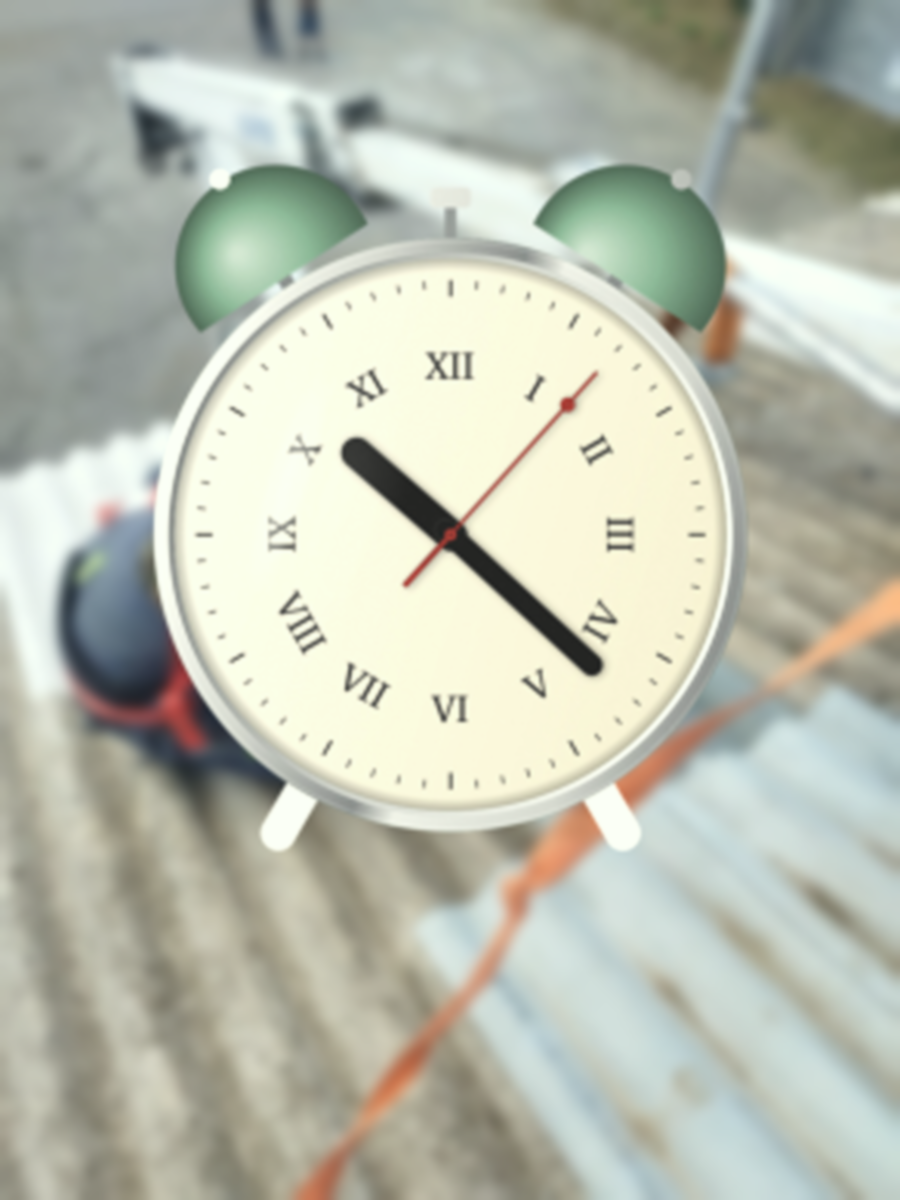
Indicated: 10,22,07
